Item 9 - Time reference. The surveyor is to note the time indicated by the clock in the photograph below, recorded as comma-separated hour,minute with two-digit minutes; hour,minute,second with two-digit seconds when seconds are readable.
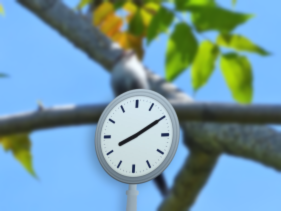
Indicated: 8,10
